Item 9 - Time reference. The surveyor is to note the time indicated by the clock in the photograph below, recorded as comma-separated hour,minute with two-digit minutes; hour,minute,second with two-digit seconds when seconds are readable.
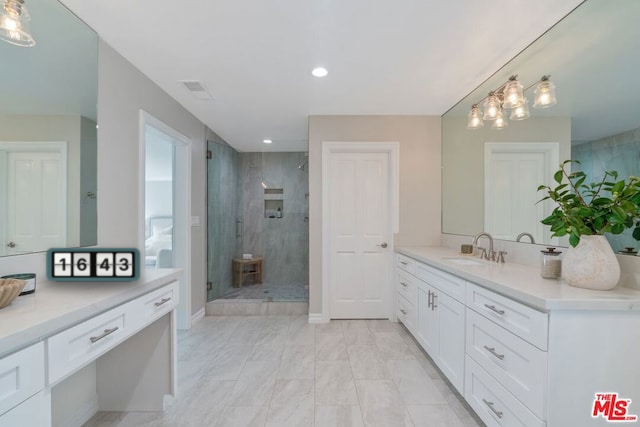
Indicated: 16,43
